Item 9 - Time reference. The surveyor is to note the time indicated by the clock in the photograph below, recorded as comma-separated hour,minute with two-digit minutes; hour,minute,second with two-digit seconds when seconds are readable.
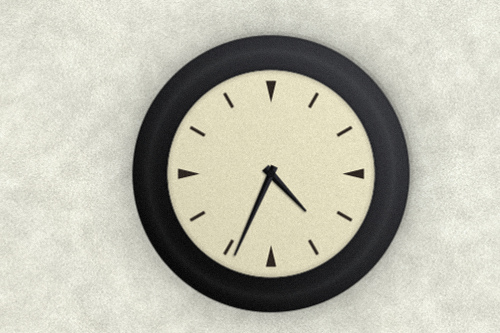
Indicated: 4,34
